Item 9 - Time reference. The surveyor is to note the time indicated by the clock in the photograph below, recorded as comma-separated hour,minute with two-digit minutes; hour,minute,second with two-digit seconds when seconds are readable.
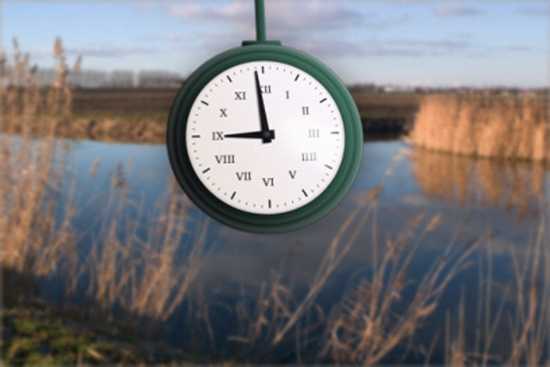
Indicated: 8,59
